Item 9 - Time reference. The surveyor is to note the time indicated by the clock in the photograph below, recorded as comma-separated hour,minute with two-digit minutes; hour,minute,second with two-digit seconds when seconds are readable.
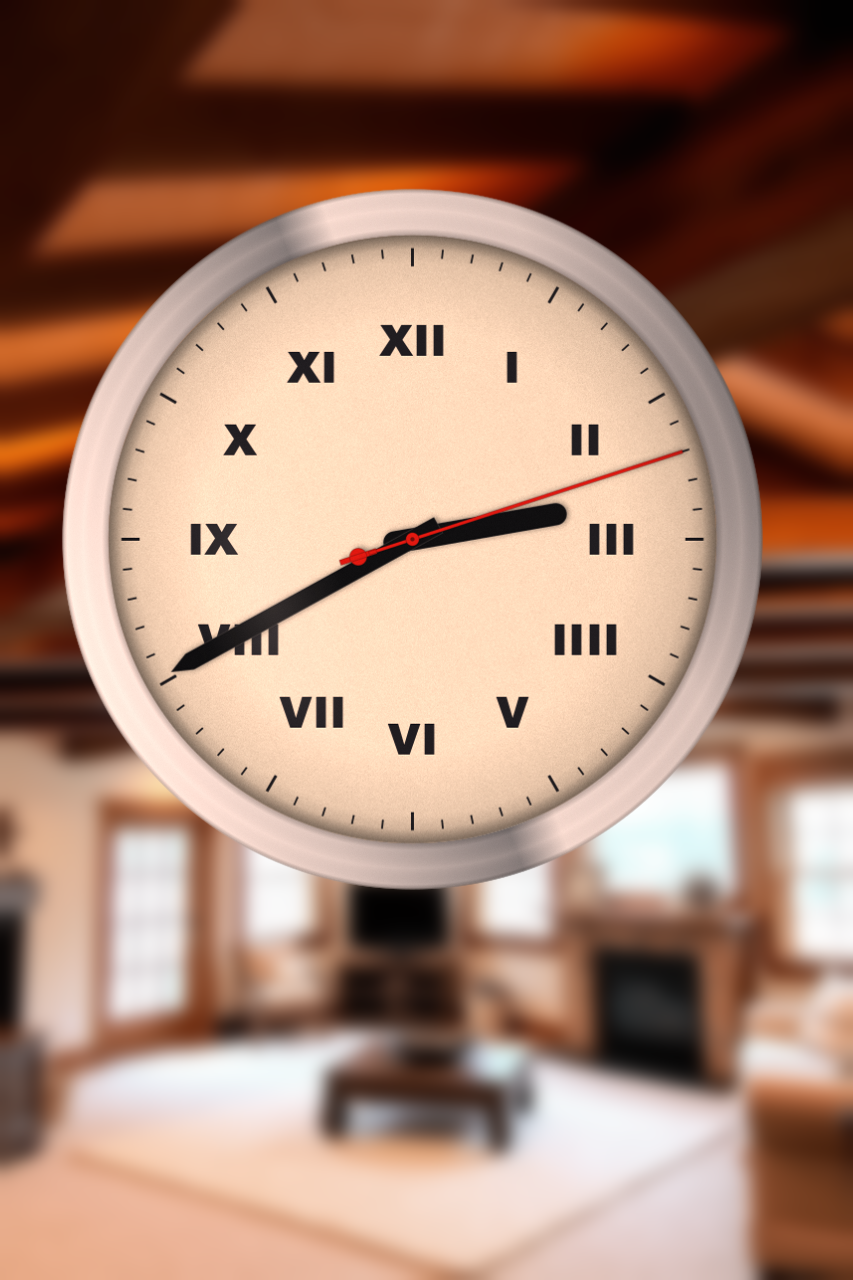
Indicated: 2,40,12
